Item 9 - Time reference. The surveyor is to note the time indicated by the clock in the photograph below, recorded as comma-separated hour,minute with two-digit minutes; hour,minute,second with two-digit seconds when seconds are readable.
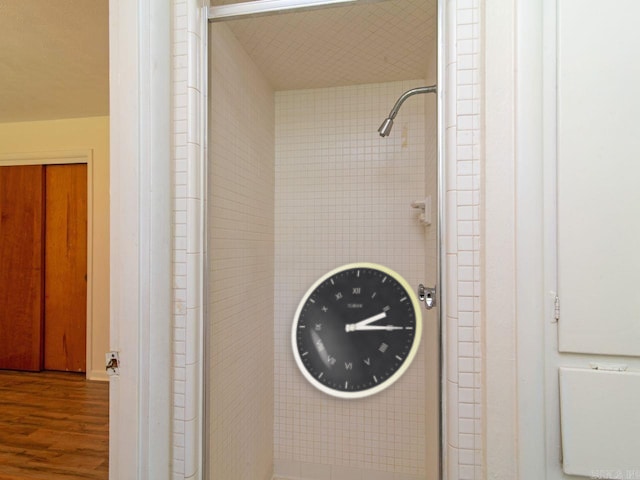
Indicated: 2,15
